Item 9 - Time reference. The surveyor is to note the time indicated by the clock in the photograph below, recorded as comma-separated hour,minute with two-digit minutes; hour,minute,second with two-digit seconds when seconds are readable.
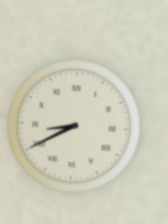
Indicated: 8,40
